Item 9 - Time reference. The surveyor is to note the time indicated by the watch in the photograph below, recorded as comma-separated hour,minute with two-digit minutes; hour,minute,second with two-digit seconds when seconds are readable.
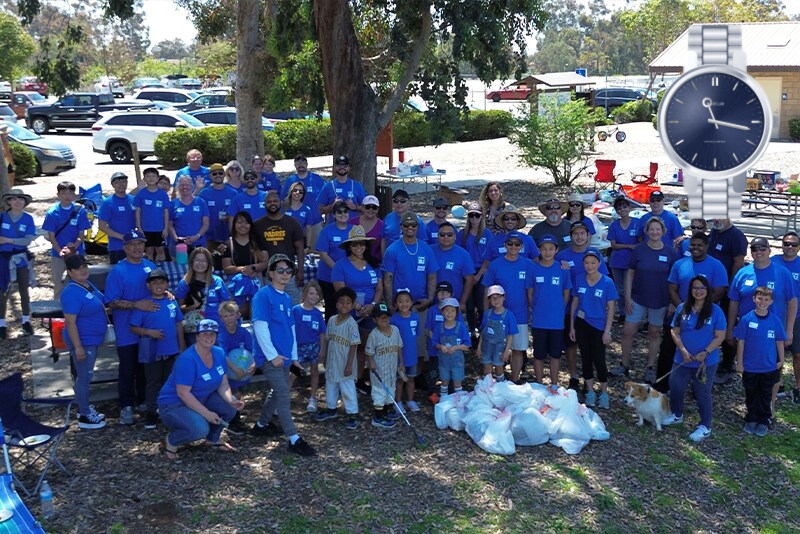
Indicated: 11,17
